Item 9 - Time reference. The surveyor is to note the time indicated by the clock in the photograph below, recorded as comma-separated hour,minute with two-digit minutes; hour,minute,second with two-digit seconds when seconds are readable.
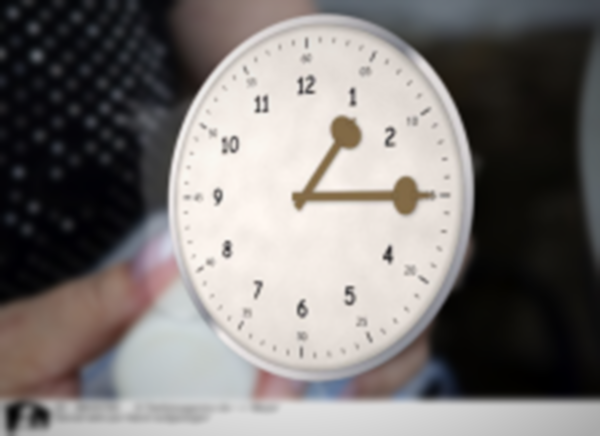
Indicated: 1,15
